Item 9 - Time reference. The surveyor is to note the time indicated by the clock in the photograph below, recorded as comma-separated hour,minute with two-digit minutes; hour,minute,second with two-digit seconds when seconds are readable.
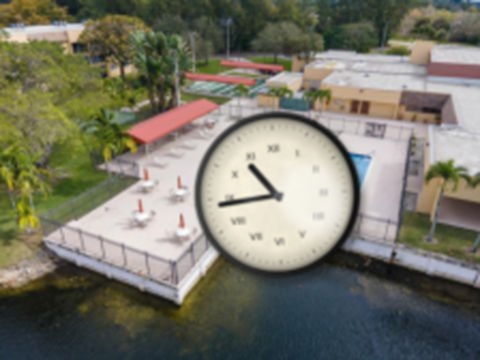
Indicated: 10,44
